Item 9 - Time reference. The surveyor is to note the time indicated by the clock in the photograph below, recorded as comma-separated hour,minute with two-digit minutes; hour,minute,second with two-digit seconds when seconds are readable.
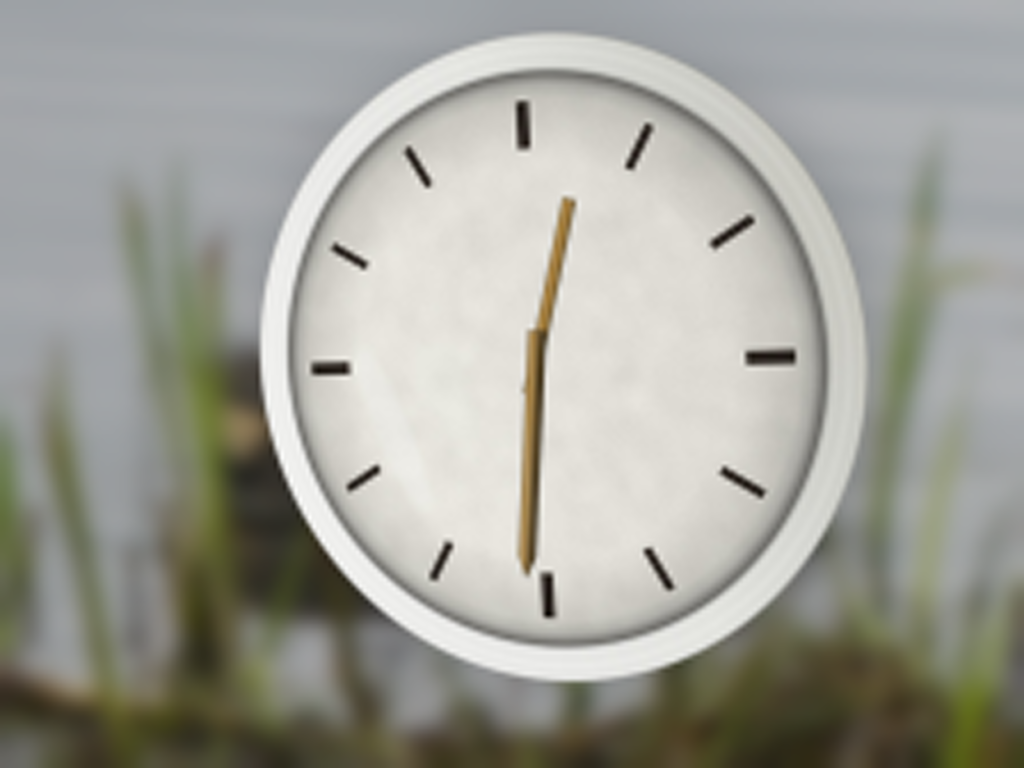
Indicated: 12,31
